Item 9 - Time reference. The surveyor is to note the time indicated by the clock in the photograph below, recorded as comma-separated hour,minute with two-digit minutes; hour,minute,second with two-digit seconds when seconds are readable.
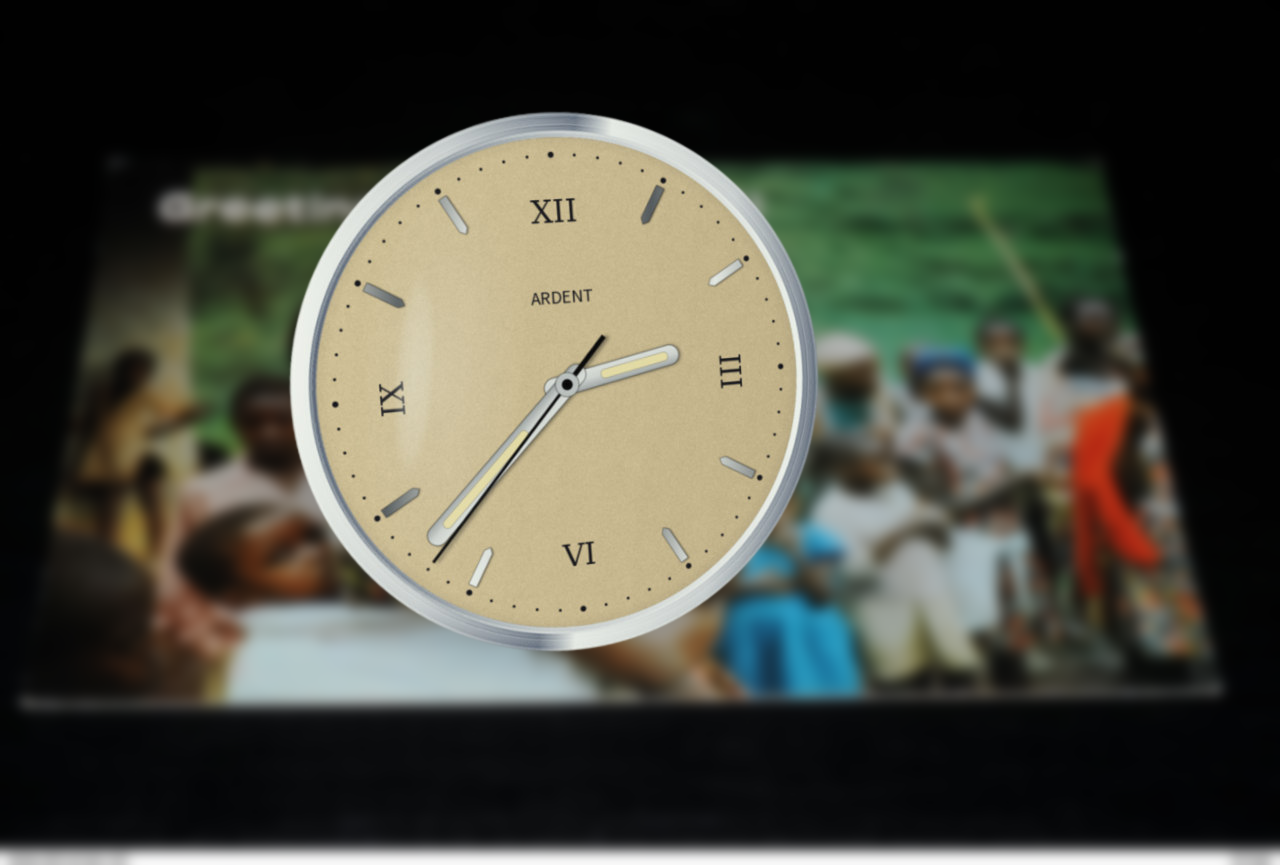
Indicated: 2,37,37
